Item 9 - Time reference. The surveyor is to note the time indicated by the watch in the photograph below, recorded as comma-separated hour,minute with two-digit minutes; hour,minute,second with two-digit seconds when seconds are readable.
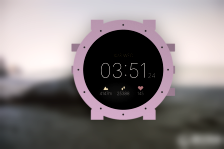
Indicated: 3,51
